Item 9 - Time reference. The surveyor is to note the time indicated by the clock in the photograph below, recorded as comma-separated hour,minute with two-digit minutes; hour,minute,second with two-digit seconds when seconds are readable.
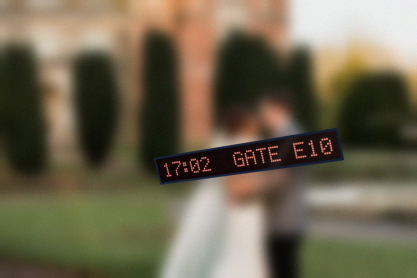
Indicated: 17,02
